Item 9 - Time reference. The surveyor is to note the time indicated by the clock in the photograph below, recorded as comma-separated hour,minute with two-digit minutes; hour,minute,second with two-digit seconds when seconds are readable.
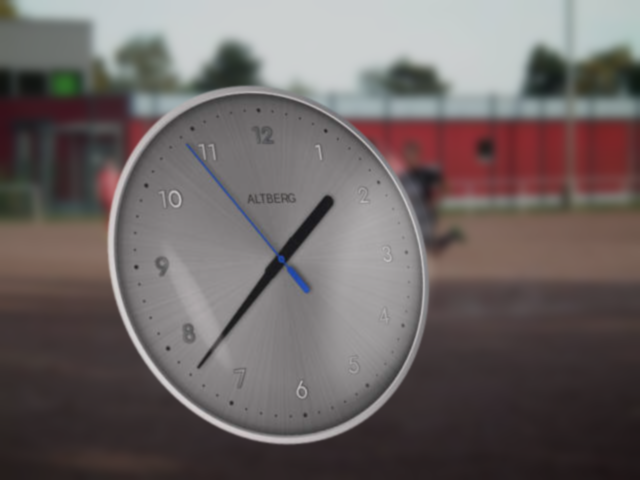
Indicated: 1,37,54
